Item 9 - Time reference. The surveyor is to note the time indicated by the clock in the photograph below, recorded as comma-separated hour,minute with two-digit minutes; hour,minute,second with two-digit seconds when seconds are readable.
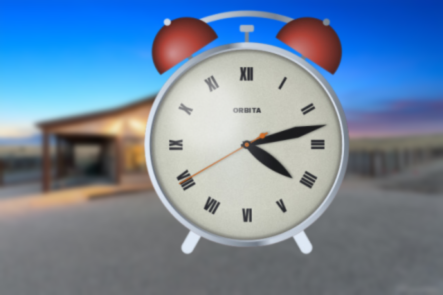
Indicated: 4,12,40
